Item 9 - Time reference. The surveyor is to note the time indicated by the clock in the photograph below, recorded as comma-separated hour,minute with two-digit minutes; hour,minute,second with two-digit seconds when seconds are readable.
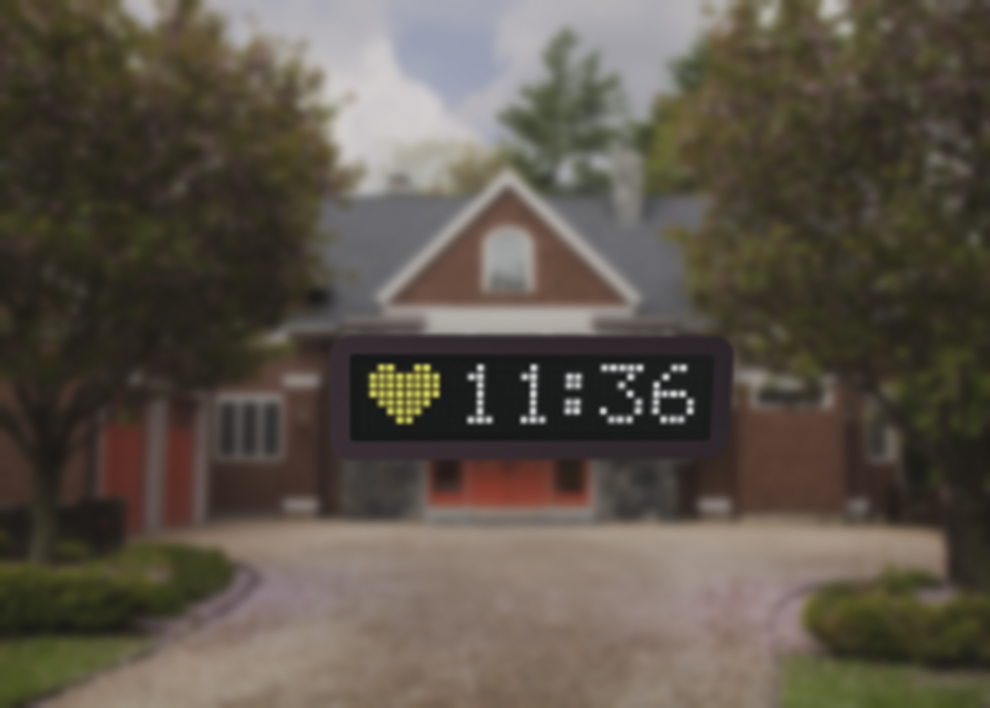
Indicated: 11,36
